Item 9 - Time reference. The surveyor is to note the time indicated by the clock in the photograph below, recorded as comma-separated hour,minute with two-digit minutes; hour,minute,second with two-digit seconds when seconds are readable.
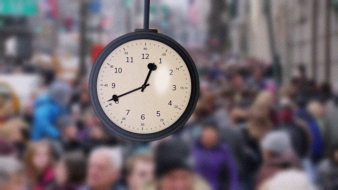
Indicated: 12,41
